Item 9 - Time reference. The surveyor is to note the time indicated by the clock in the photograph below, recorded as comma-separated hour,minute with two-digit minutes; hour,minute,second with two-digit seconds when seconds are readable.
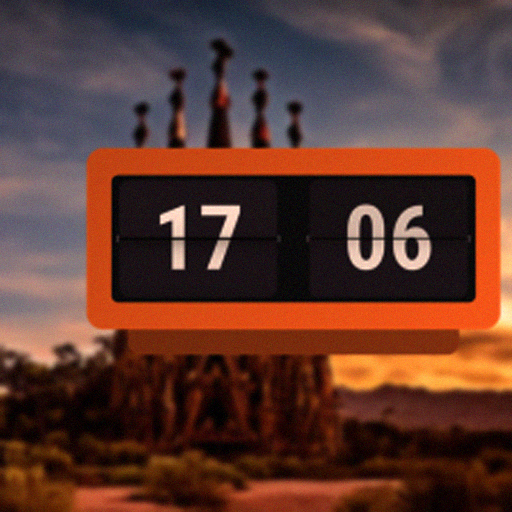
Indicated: 17,06
